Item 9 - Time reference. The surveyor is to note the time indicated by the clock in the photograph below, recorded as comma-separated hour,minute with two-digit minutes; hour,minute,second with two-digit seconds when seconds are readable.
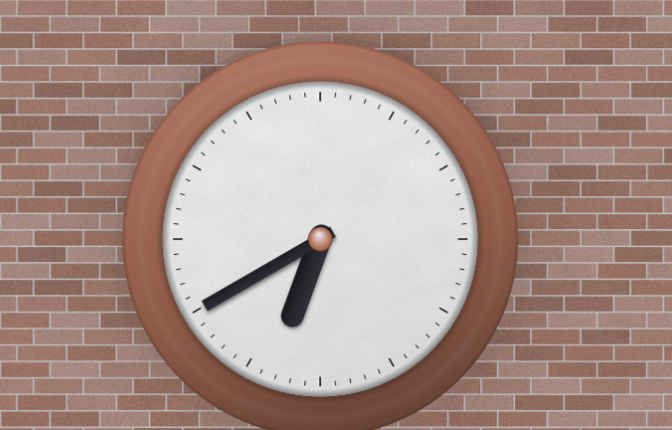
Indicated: 6,40
